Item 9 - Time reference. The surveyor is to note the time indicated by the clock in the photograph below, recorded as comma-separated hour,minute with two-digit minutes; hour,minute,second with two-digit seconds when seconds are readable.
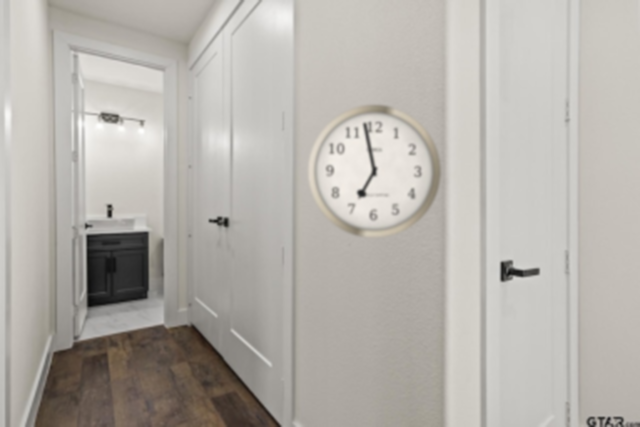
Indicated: 6,58
